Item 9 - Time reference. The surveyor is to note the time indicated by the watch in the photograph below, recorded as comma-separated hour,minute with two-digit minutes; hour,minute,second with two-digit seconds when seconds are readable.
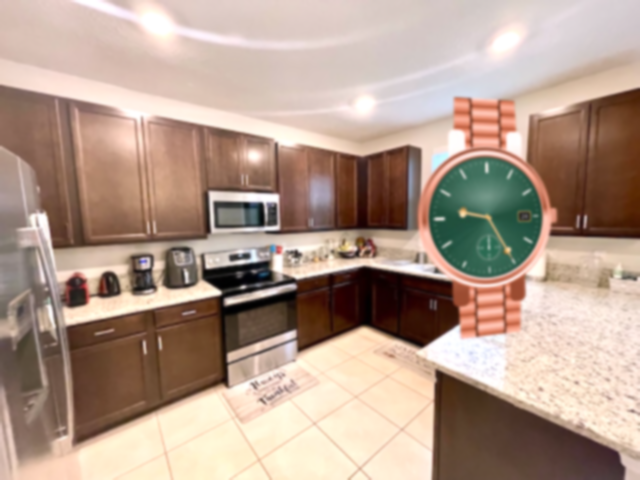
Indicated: 9,25
